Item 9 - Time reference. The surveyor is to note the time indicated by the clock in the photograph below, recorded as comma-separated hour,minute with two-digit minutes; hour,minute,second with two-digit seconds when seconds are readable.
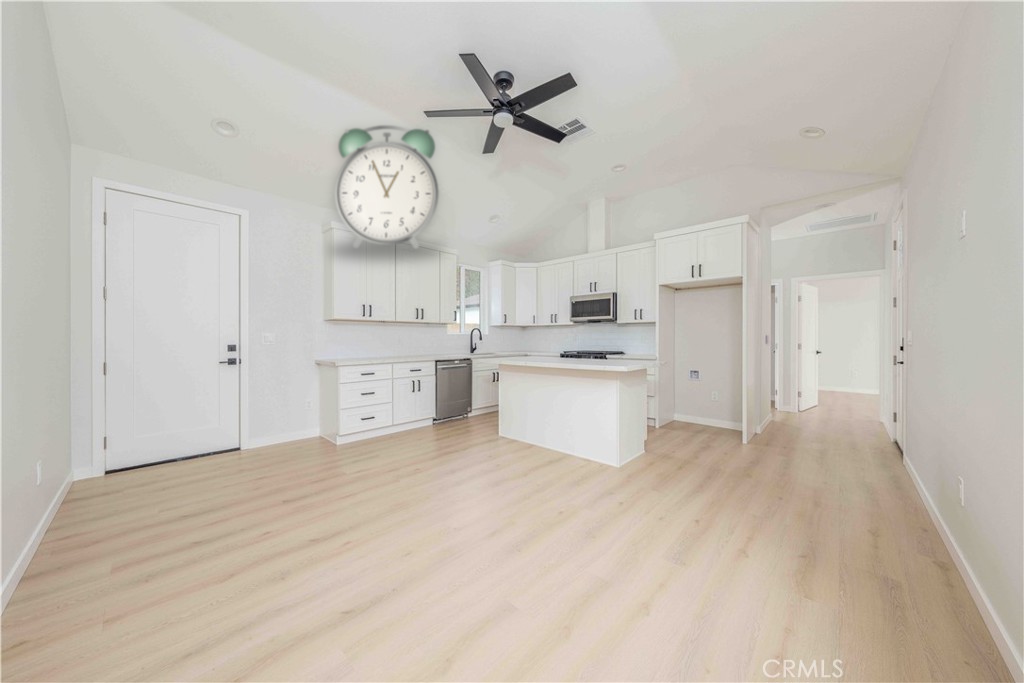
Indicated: 12,56
